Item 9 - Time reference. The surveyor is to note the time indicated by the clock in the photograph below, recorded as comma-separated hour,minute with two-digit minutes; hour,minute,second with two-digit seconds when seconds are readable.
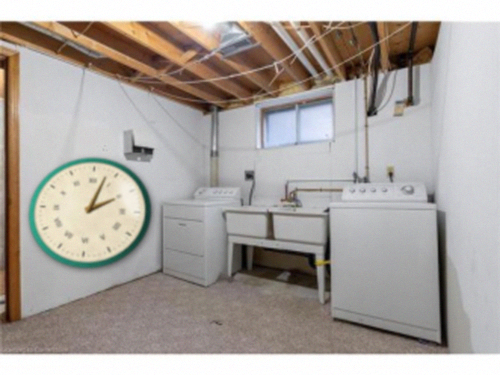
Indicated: 2,03
